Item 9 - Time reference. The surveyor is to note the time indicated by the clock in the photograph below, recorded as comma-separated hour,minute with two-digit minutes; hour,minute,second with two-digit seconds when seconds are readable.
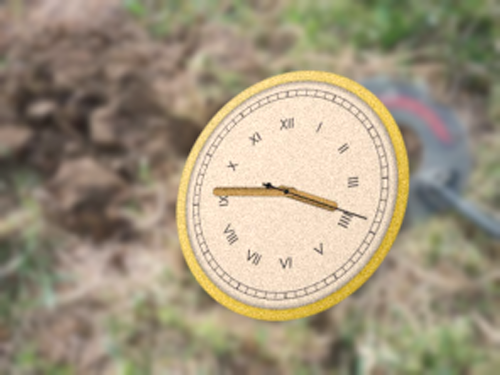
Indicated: 3,46,19
